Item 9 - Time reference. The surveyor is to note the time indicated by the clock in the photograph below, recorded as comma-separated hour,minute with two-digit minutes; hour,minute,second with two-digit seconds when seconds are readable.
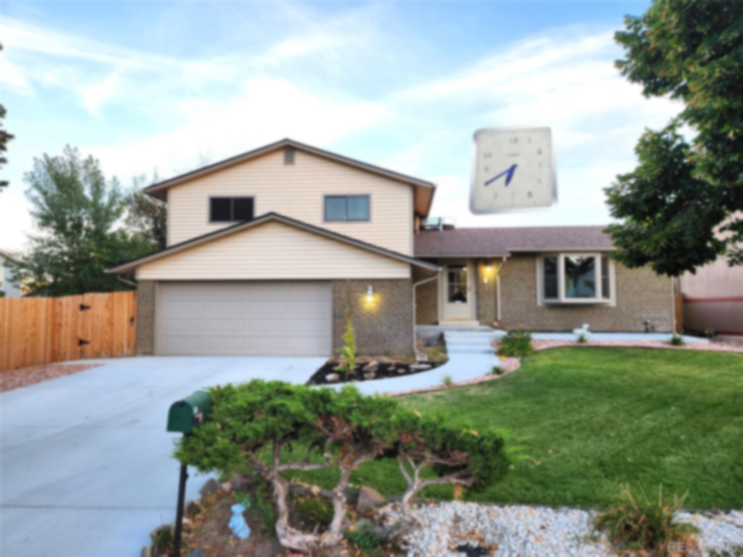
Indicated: 6,40
